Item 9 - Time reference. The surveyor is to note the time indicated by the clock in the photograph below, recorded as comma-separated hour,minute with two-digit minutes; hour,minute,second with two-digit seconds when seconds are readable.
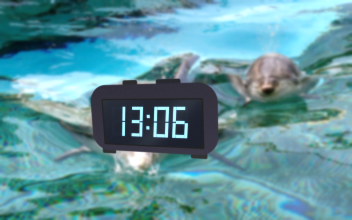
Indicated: 13,06
